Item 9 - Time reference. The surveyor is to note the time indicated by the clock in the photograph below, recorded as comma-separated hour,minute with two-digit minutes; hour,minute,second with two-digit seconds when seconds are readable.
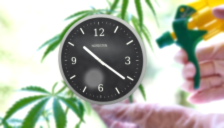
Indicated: 10,21
